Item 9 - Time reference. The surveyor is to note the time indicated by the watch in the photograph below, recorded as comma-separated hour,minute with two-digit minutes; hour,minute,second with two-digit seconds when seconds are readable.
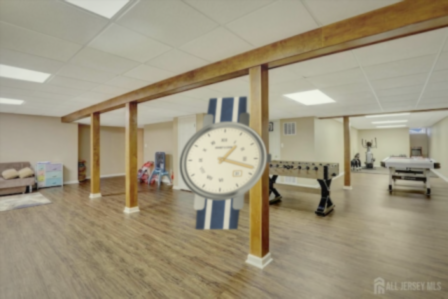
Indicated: 1,18
